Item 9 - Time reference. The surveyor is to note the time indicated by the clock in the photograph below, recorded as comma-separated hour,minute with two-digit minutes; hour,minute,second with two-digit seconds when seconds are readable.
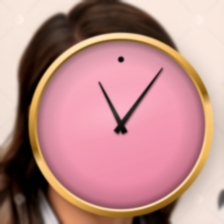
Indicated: 11,06
